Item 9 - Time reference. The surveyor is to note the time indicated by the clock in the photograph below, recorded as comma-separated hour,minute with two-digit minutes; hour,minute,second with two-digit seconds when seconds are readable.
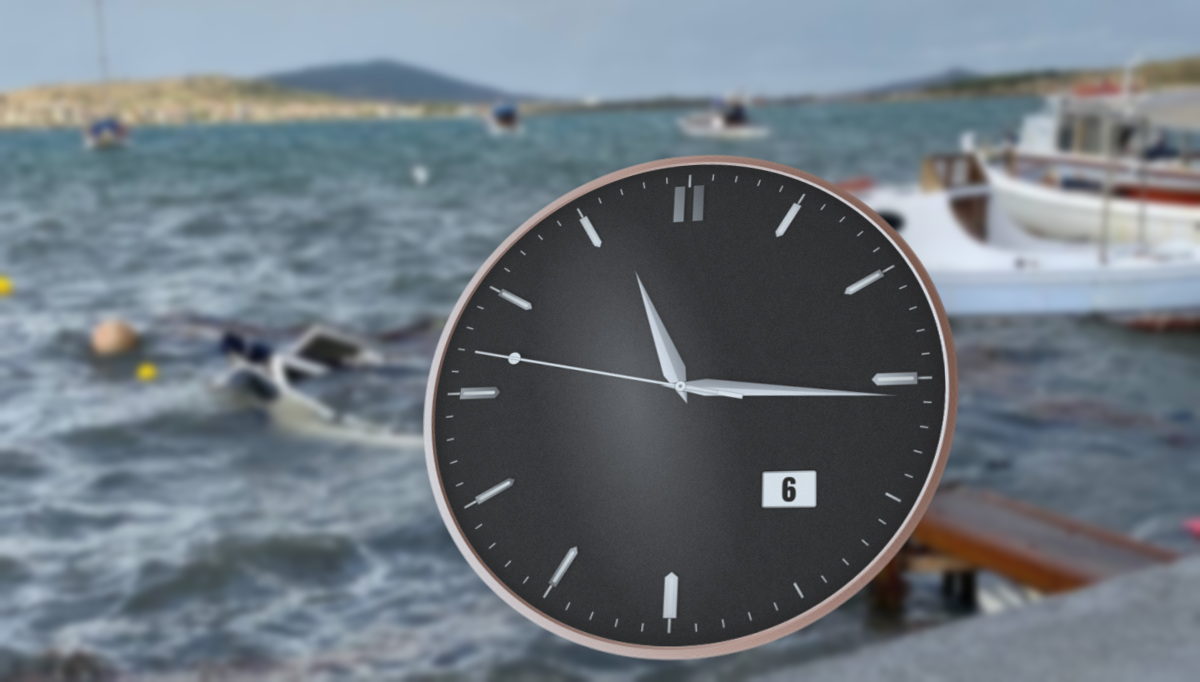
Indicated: 11,15,47
